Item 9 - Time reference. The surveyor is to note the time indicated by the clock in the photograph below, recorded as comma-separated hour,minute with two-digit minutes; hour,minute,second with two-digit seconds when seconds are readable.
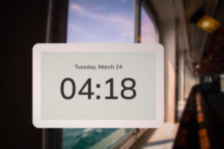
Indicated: 4,18
